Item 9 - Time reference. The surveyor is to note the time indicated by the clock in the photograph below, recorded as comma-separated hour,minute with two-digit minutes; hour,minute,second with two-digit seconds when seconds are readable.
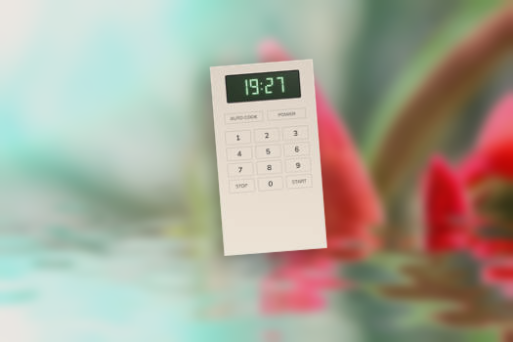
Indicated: 19,27
